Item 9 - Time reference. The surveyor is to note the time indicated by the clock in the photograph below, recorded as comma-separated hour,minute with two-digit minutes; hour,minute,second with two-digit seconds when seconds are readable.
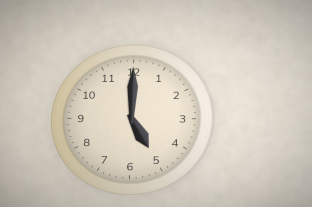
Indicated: 5,00
